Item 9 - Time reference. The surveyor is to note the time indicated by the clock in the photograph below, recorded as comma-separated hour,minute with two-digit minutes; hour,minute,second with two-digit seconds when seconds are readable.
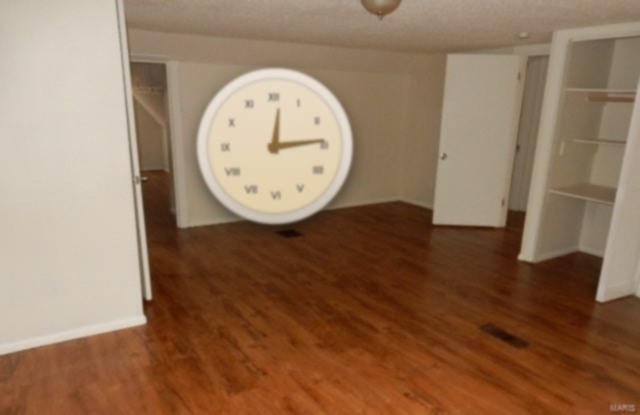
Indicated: 12,14
